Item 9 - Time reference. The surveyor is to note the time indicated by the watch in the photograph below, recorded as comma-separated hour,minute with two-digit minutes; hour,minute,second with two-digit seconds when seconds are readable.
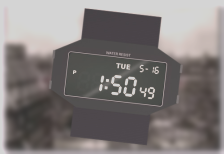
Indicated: 1,50,49
